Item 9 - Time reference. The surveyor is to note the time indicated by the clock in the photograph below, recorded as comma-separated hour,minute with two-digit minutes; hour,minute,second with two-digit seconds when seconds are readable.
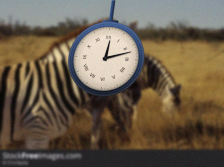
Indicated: 12,12
